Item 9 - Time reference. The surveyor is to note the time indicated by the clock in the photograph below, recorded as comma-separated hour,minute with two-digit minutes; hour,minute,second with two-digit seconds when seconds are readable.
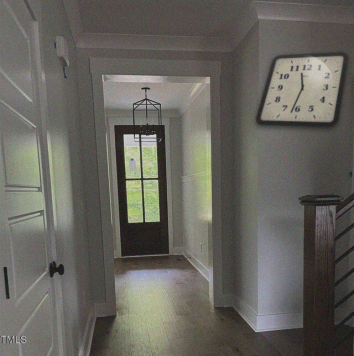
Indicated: 11,32
